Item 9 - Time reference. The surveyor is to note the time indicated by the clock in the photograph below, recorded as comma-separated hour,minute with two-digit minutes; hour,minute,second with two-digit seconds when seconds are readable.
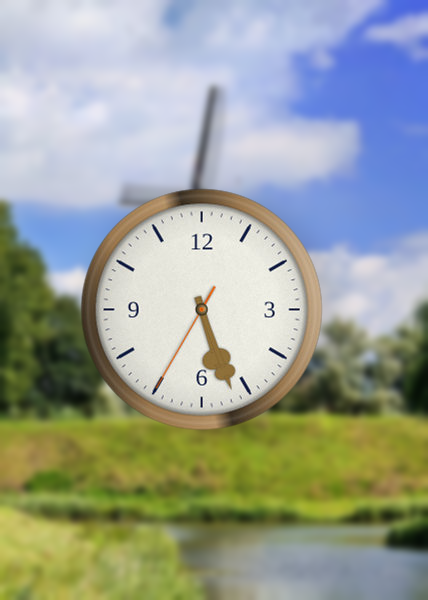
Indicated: 5,26,35
